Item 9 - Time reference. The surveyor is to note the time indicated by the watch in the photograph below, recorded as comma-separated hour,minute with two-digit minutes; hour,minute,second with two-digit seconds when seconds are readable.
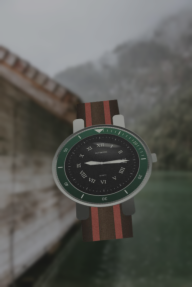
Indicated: 9,15
